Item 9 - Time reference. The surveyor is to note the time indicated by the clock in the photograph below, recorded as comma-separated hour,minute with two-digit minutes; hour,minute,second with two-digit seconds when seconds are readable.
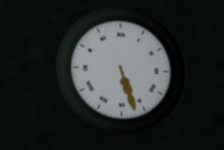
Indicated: 5,27
